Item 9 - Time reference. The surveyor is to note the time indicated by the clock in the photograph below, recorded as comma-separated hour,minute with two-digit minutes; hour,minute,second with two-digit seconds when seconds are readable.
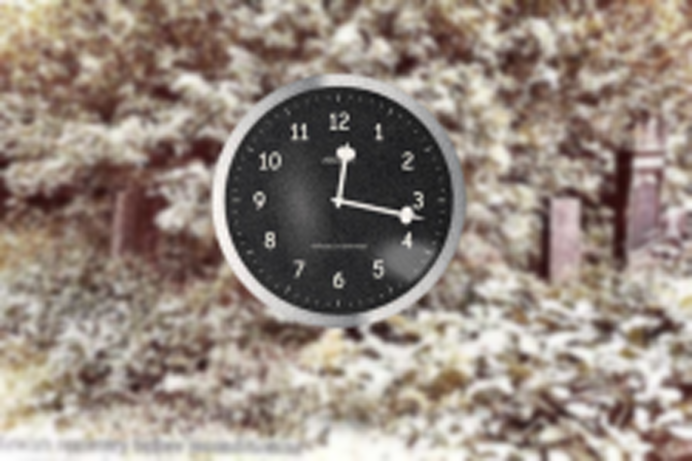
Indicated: 12,17
